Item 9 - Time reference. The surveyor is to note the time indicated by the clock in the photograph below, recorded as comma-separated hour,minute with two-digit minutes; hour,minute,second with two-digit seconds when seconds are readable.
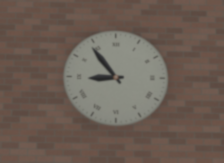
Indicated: 8,54
